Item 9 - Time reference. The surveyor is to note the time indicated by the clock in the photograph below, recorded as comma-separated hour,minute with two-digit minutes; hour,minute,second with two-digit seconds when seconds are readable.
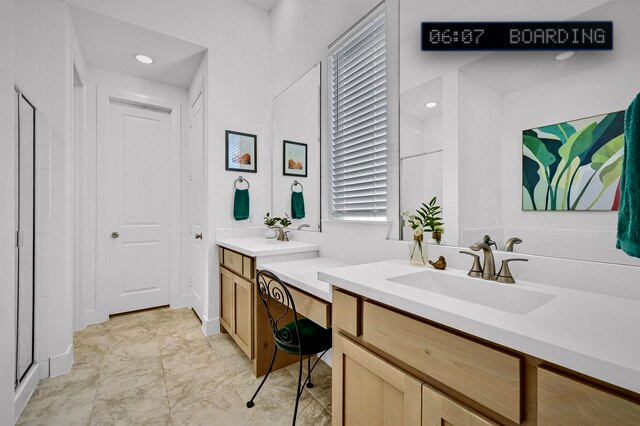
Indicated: 6,07
